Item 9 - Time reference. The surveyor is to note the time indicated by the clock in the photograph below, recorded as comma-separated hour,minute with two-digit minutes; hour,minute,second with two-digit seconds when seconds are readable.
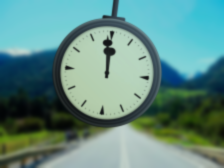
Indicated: 11,59
